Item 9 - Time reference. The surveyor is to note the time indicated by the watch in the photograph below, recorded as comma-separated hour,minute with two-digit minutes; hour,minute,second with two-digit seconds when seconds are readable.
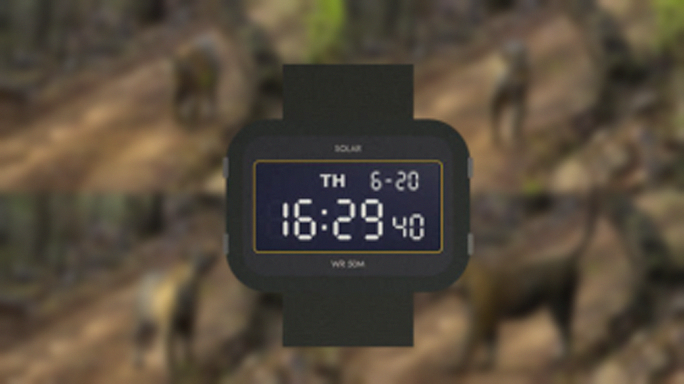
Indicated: 16,29,40
